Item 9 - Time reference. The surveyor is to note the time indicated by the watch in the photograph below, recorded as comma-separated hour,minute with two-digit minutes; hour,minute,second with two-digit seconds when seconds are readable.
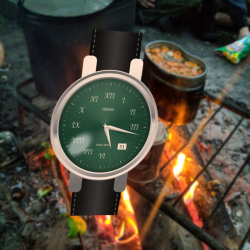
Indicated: 5,17
